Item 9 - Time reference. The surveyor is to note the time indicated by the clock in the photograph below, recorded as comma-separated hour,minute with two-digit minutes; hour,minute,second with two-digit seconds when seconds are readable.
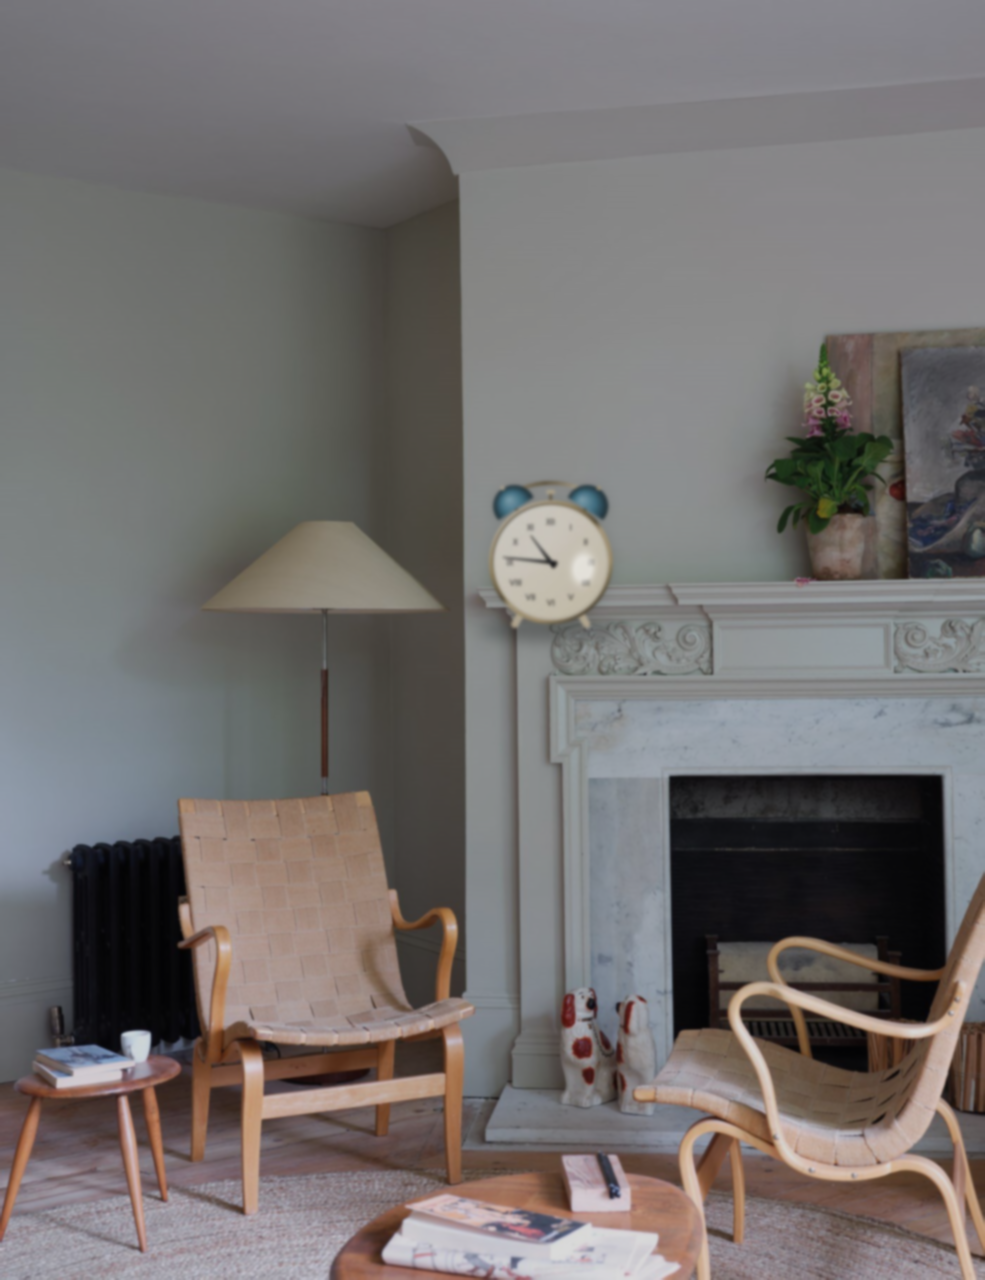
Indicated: 10,46
